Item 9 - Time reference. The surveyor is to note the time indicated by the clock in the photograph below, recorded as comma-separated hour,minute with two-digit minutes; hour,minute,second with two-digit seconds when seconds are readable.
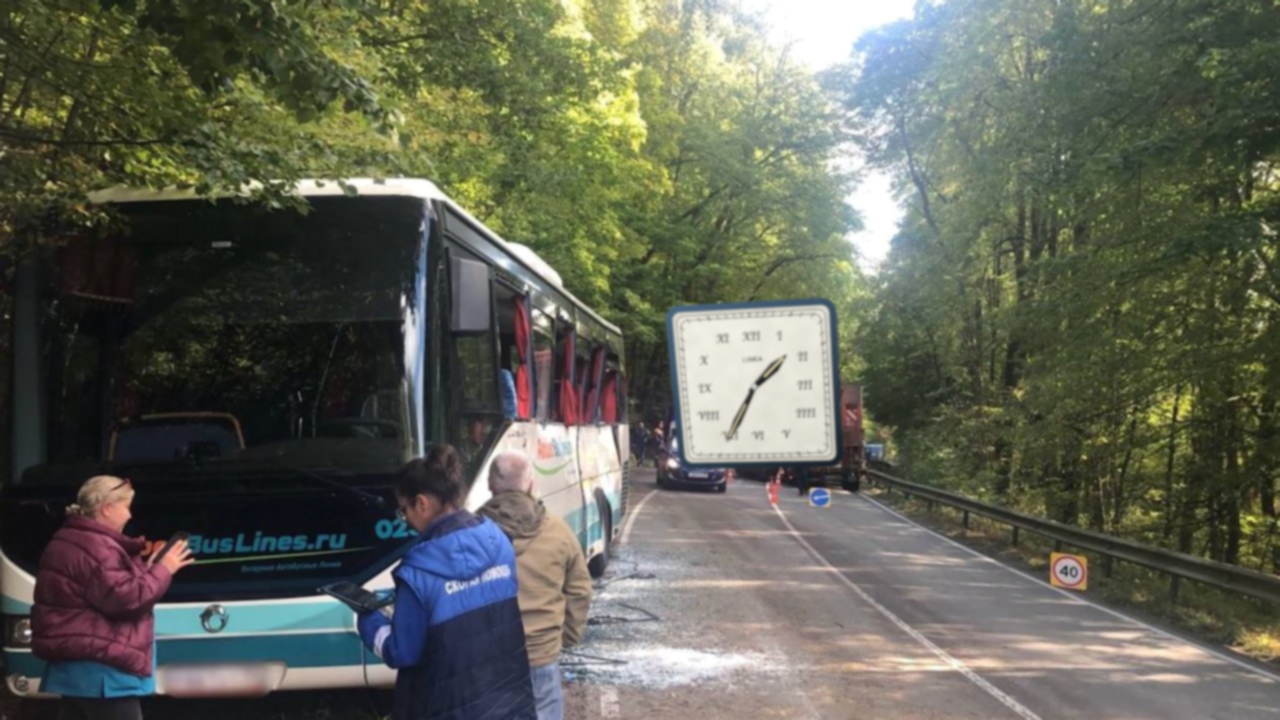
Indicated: 1,35
